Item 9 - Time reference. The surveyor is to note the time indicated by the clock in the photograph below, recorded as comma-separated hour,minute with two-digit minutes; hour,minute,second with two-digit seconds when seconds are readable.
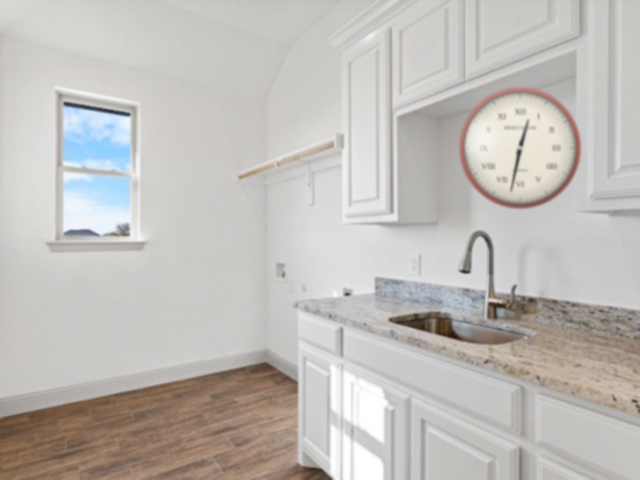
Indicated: 12,32
